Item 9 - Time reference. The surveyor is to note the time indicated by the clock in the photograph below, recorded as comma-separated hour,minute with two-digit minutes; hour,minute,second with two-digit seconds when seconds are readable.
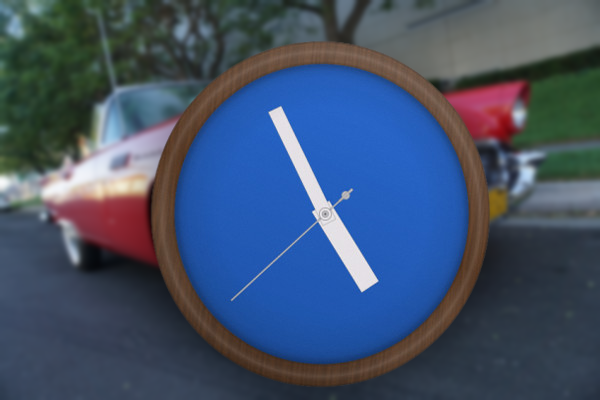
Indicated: 4,55,38
